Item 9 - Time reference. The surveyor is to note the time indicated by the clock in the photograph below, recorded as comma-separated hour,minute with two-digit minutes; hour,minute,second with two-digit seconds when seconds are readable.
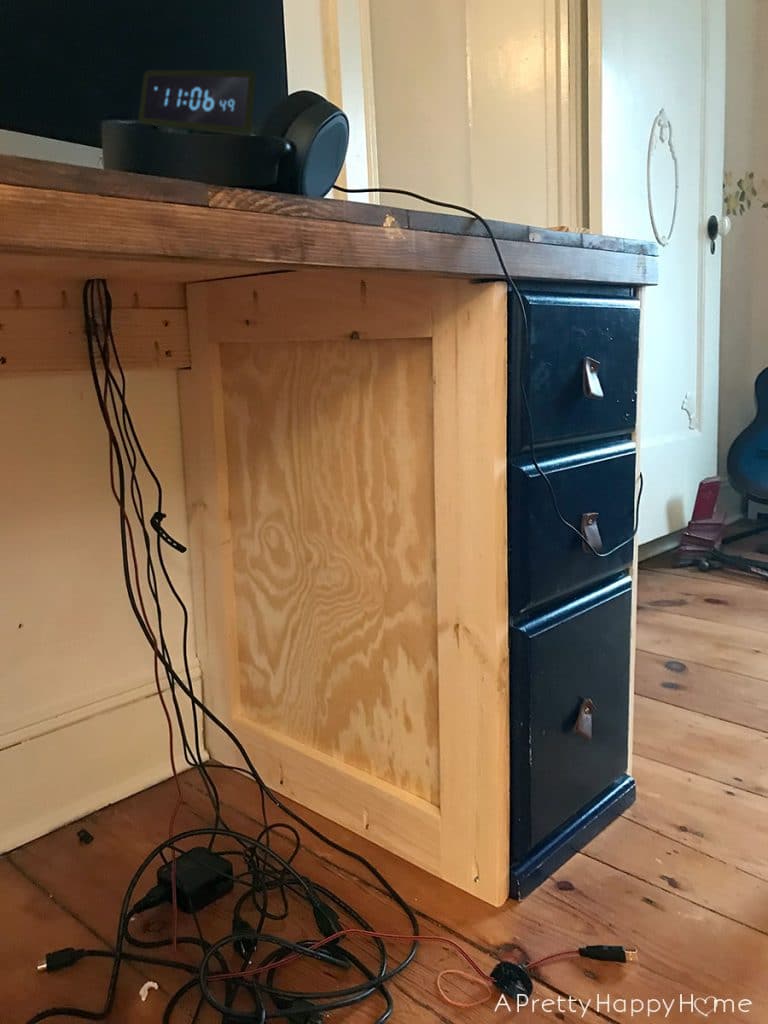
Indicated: 11,06,49
